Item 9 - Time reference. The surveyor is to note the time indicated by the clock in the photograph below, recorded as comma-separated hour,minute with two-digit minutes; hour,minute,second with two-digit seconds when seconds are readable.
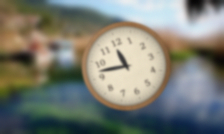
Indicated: 11,47
